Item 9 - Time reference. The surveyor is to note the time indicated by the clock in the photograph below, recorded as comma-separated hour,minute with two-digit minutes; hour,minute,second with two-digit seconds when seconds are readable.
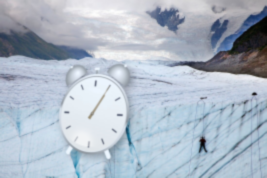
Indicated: 1,05
